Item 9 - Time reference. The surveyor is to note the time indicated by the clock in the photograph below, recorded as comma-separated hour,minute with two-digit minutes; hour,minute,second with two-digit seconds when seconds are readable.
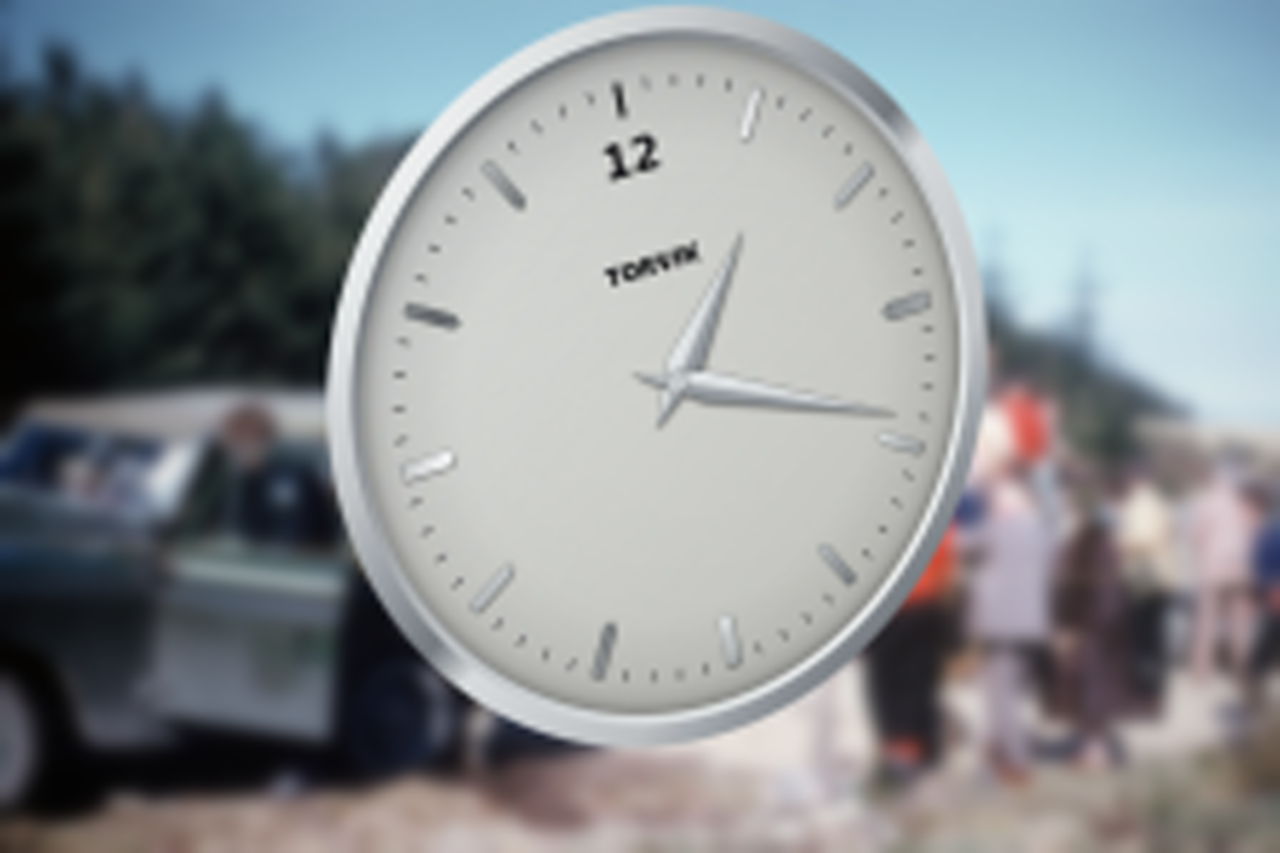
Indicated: 1,19
